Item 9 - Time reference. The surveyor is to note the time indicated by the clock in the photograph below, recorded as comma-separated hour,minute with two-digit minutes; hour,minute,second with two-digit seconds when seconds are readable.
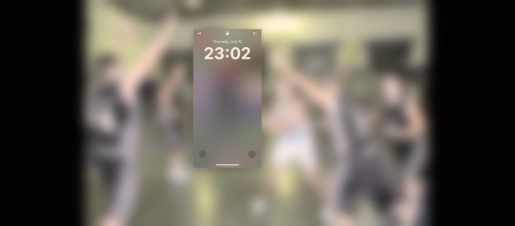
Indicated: 23,02
